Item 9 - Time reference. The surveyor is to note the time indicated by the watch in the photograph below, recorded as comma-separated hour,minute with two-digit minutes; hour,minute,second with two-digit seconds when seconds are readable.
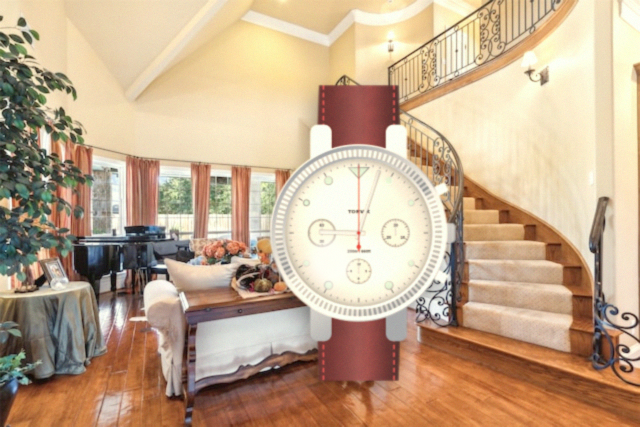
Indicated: 9,03
